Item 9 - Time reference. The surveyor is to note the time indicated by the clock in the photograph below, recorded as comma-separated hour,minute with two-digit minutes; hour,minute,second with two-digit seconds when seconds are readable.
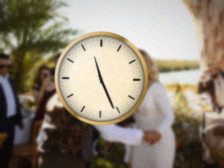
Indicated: 11,26
